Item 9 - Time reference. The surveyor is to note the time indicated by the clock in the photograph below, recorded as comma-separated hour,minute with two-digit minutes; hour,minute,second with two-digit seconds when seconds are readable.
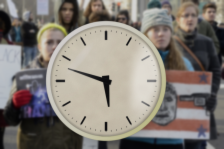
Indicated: 5,48
